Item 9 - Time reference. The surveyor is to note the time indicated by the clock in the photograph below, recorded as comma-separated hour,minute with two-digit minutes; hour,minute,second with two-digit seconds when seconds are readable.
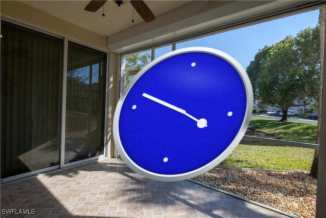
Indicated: 3,48
